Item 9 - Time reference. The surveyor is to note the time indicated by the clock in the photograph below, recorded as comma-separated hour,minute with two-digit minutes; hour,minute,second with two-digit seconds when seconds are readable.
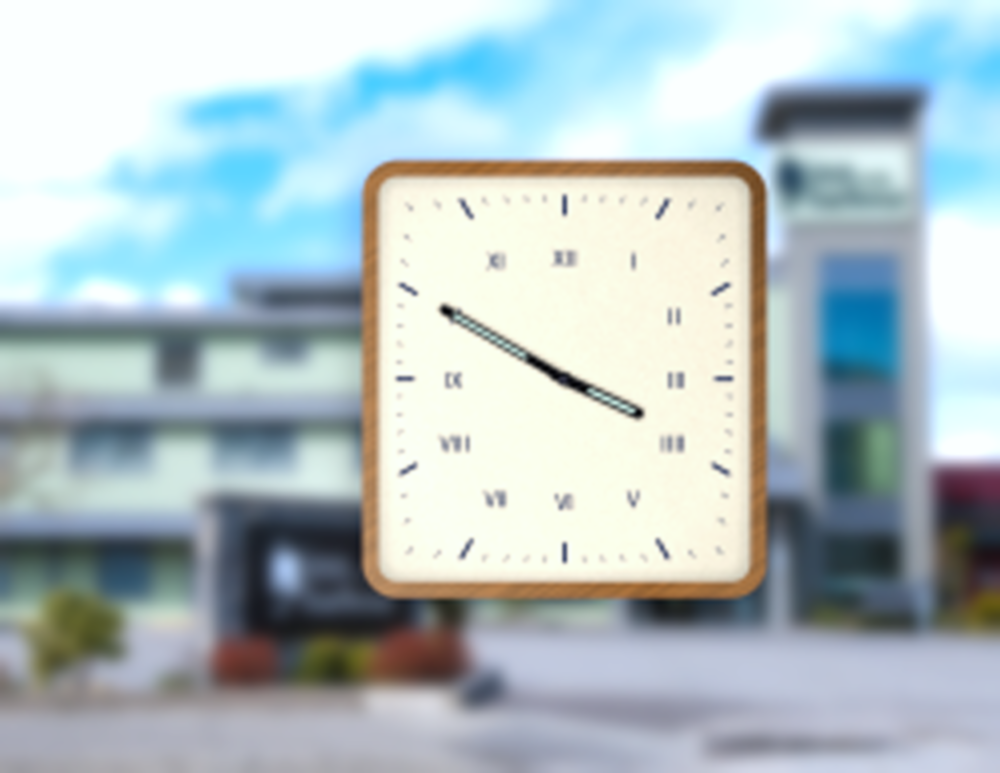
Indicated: 3,50
